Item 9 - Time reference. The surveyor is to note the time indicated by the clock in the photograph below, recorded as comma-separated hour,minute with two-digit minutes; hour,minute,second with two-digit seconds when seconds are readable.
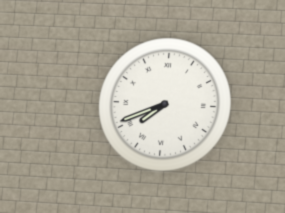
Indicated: 7,41
